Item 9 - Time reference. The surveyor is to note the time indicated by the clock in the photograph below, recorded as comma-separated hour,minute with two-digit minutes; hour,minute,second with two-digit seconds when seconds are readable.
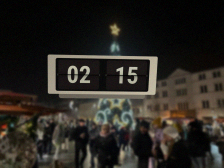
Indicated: 2,15
